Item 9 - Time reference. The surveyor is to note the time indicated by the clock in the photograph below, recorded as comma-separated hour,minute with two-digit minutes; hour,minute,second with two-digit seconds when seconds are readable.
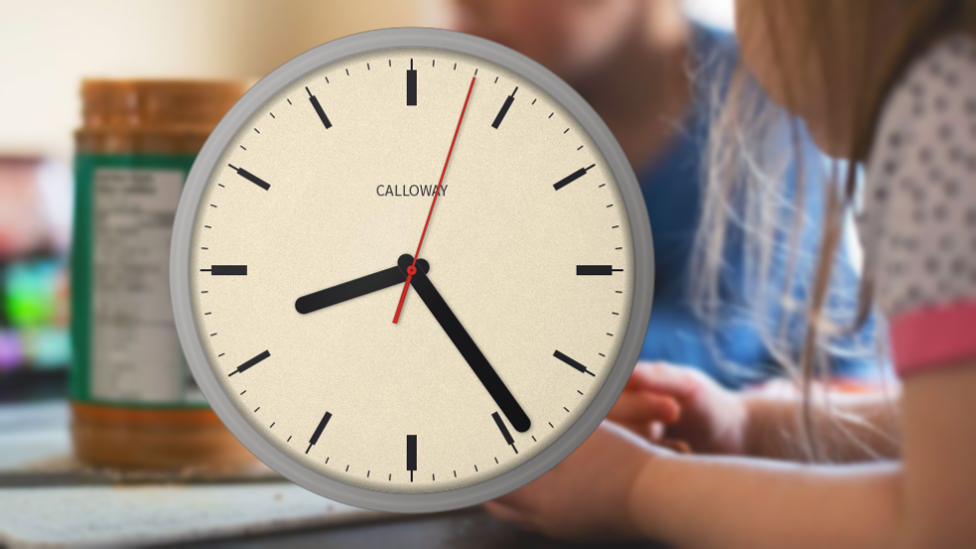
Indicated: 8,24,03
